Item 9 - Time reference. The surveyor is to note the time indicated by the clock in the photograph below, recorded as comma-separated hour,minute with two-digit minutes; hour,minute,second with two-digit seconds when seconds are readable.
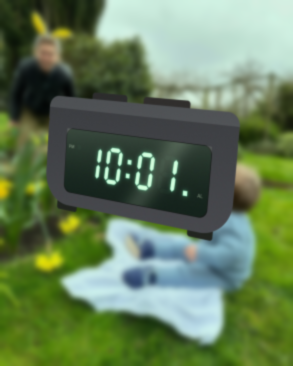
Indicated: 10,01
